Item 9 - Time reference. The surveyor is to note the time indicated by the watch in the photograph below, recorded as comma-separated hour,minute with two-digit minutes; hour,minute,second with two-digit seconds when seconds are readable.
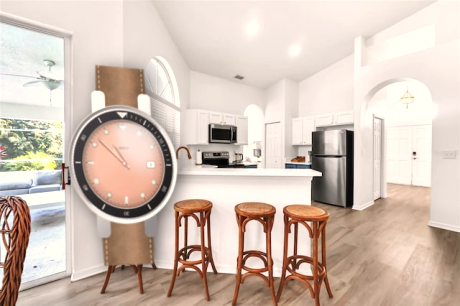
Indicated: 10,52
